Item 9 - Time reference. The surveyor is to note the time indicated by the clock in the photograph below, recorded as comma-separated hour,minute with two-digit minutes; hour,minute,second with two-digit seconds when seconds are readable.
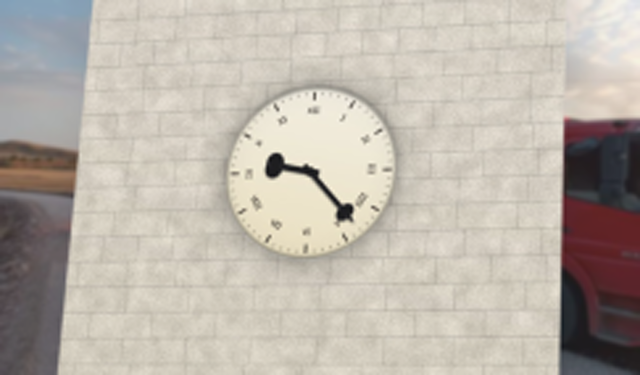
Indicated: 9,23
